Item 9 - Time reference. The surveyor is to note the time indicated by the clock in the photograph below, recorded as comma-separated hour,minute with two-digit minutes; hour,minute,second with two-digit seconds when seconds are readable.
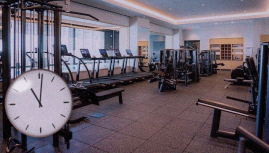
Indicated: 11,01
